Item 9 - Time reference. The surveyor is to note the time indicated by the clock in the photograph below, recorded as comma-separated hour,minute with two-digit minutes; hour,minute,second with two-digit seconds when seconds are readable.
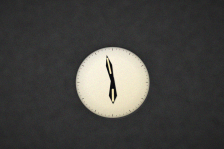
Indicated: 5,58
